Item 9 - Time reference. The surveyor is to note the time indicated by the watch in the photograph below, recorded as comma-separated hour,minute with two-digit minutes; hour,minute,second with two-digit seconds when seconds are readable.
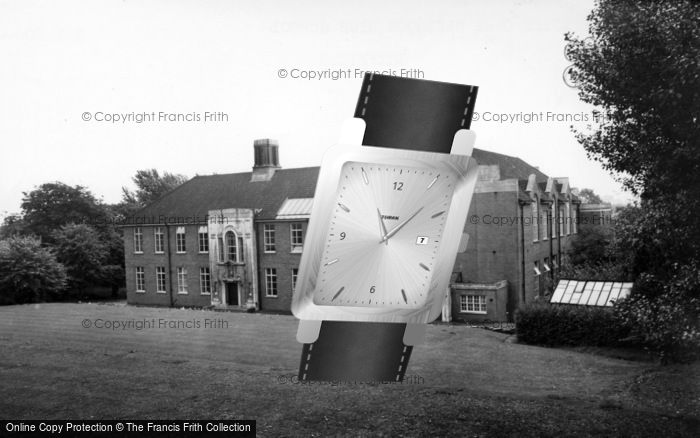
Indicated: 11,07
